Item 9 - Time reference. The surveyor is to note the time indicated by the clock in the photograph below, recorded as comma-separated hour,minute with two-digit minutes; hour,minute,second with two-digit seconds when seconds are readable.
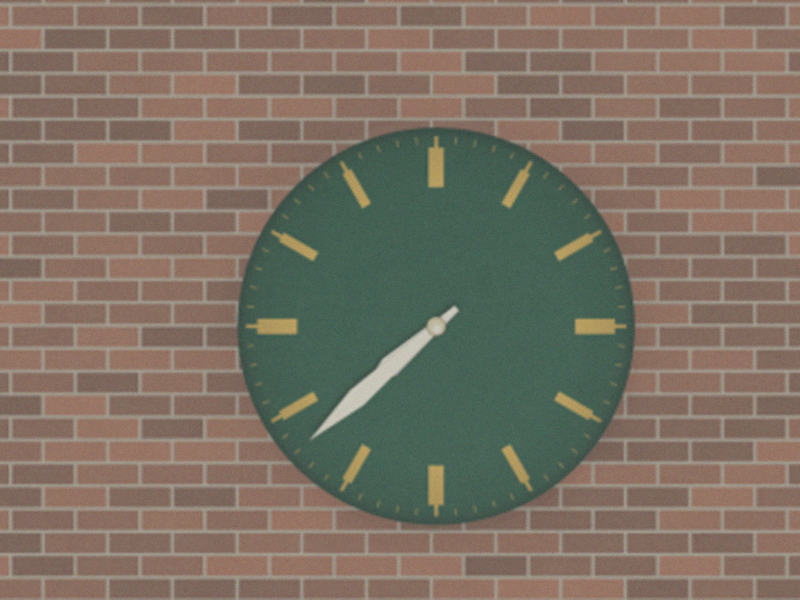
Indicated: 7,38
